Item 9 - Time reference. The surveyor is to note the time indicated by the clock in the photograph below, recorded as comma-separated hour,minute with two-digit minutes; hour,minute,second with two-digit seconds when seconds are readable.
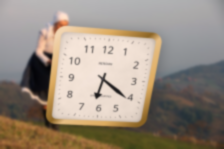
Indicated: 6,21
